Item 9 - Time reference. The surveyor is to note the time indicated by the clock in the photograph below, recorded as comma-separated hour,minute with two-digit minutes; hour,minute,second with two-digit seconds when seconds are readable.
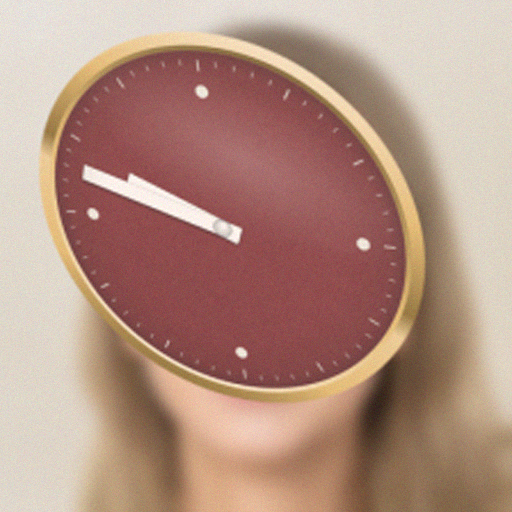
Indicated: 9,48
